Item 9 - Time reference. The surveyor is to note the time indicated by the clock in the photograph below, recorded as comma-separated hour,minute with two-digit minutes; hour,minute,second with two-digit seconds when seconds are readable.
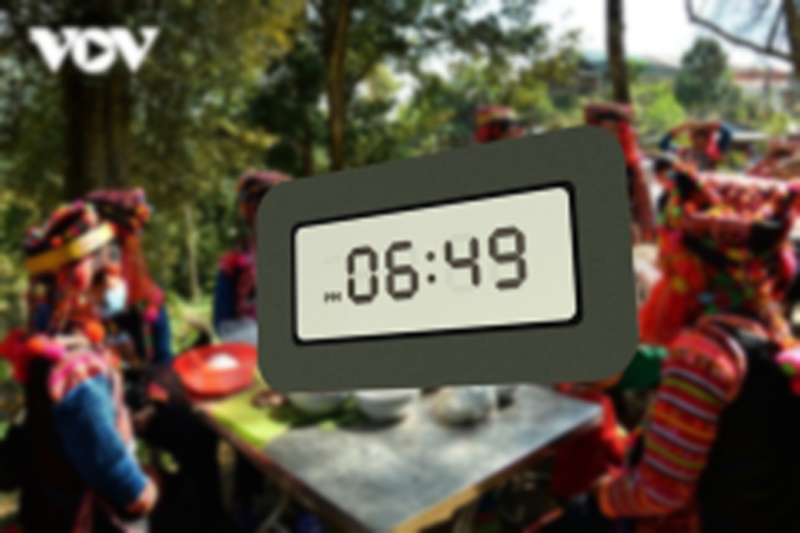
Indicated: 6,49
